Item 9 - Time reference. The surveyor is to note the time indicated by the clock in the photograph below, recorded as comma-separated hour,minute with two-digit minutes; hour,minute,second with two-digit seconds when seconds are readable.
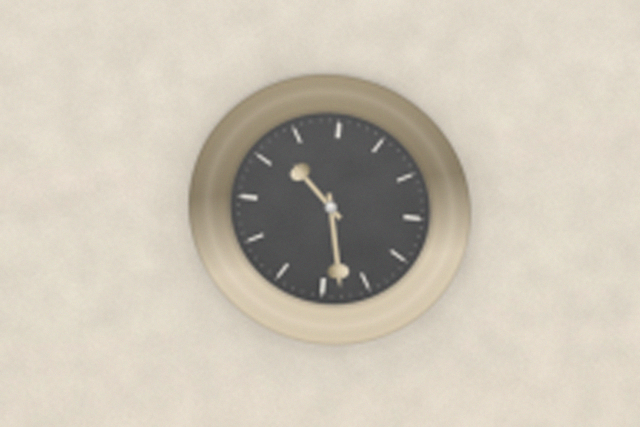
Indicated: 10,28
